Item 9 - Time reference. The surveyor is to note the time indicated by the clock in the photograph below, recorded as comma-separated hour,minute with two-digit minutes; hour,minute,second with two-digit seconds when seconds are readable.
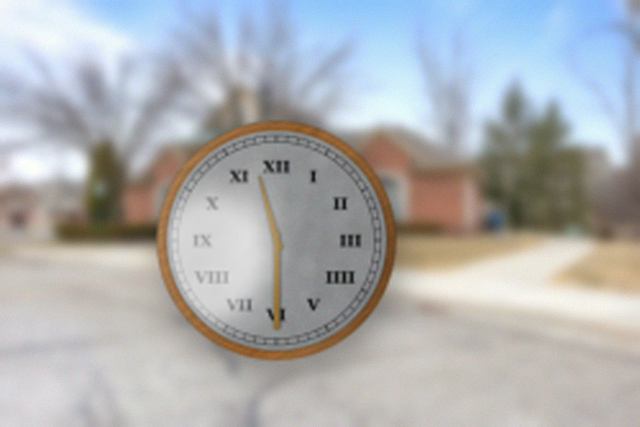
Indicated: 11,30
